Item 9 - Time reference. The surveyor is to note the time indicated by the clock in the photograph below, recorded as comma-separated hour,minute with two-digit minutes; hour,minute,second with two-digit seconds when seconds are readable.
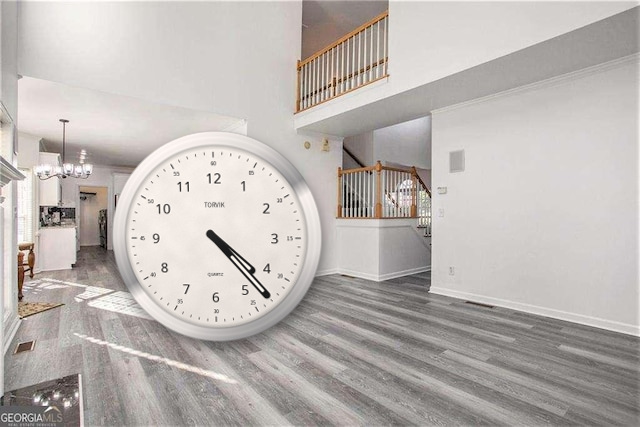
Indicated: 4,23
